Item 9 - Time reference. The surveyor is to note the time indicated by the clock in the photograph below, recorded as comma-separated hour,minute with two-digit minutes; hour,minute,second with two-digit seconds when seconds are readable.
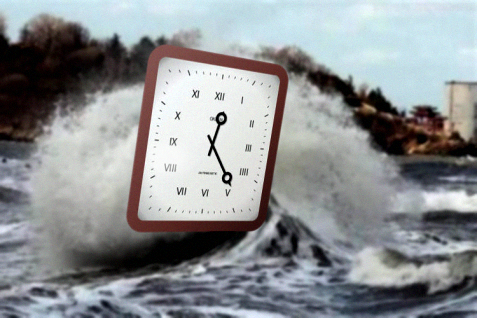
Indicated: 12,24
